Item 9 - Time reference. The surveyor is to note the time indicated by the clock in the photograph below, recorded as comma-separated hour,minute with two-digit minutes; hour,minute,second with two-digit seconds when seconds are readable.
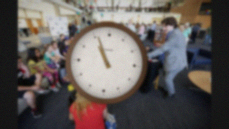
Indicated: 10,56
